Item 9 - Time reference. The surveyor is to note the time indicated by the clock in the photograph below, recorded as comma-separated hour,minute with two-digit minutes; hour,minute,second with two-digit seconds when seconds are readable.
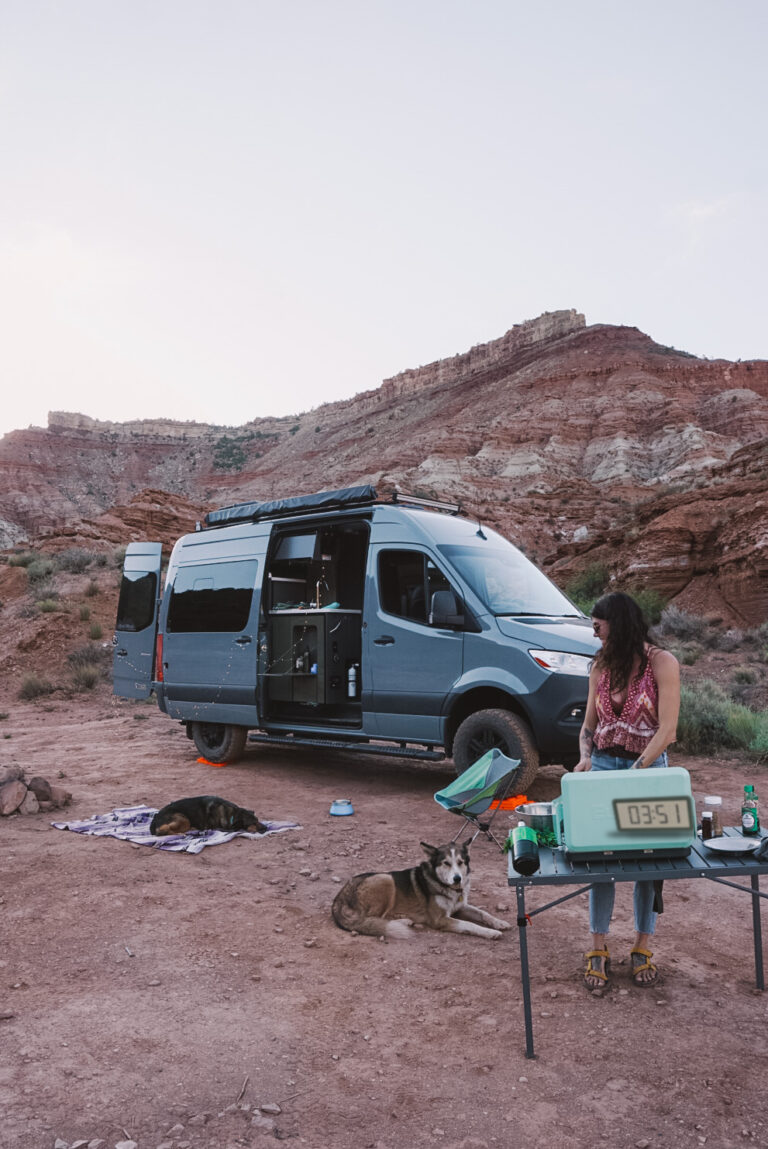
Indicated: 3,51
